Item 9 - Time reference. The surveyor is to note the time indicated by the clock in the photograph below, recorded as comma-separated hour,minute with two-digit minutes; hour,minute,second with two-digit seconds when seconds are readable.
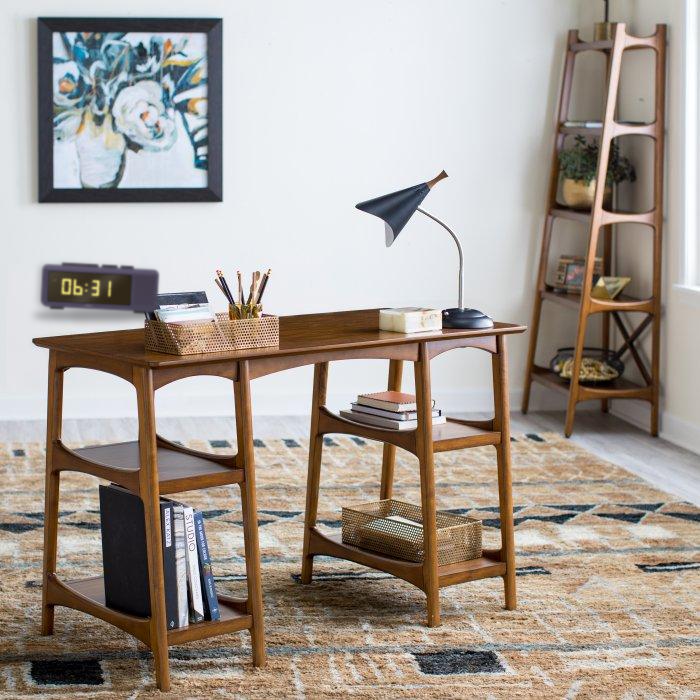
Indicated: 6,31
